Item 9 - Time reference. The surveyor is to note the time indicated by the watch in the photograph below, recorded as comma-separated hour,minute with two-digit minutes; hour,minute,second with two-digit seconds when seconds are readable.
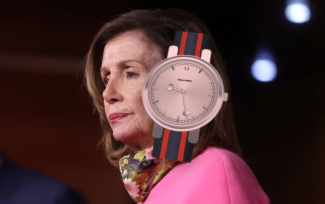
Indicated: 9,27
